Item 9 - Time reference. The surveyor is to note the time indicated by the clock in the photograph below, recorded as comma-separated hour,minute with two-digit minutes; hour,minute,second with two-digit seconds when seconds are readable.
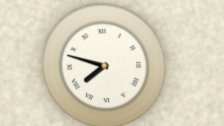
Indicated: 7,48
